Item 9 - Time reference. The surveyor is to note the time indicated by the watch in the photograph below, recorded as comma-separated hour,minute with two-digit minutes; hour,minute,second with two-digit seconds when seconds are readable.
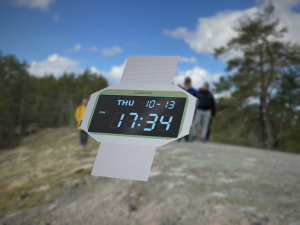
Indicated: 17,34
